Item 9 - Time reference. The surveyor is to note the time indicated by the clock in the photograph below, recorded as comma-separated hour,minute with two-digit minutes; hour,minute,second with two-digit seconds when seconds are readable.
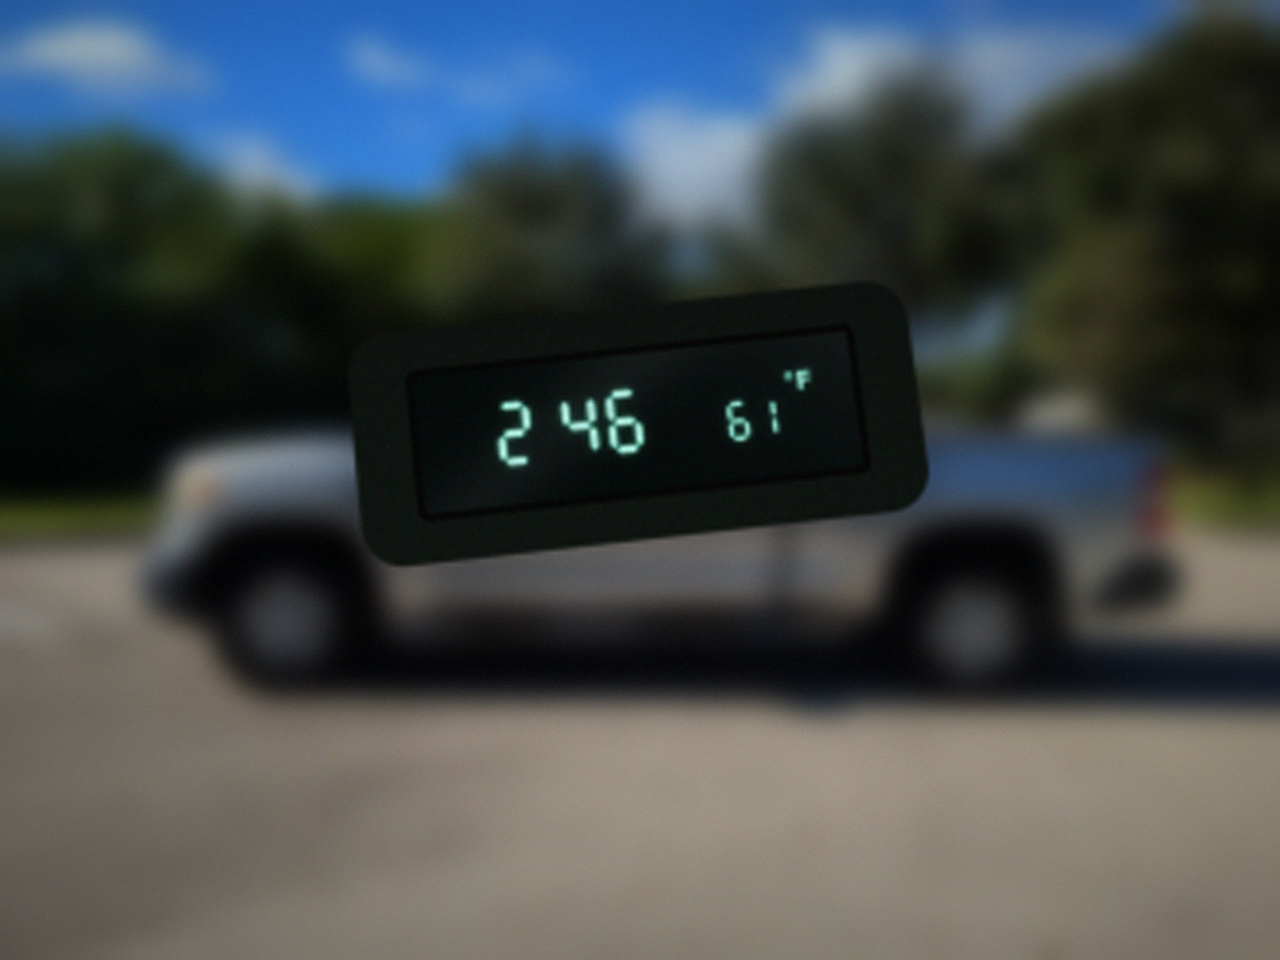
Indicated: 2,46
